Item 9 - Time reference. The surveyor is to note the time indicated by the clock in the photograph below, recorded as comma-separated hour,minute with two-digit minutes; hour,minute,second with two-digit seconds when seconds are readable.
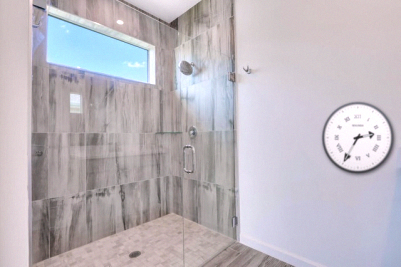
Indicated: 2,35
